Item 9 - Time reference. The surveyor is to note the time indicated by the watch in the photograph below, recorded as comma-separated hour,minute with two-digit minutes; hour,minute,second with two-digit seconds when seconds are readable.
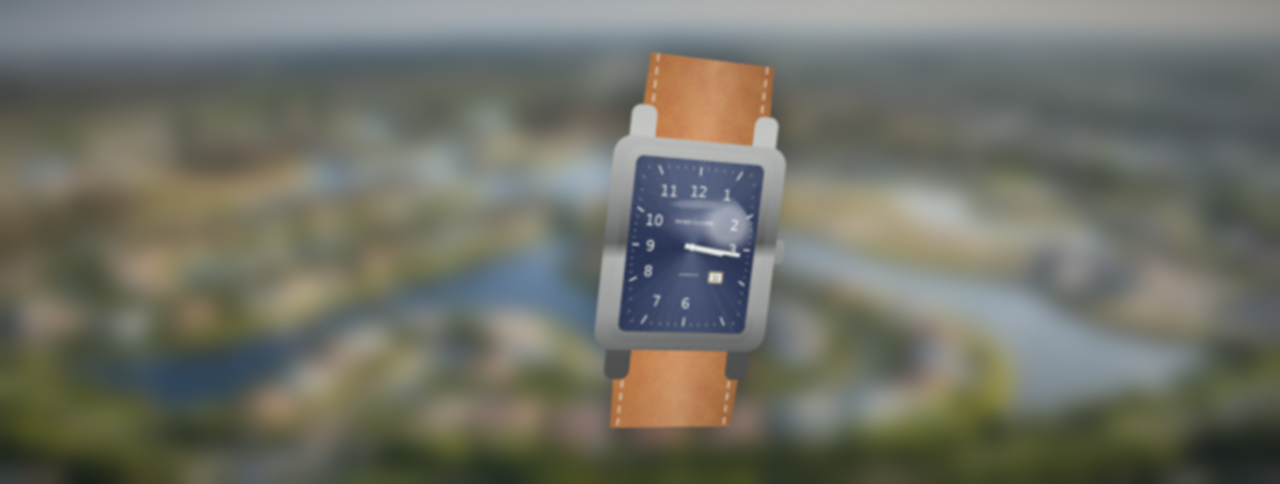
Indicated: 3,16
